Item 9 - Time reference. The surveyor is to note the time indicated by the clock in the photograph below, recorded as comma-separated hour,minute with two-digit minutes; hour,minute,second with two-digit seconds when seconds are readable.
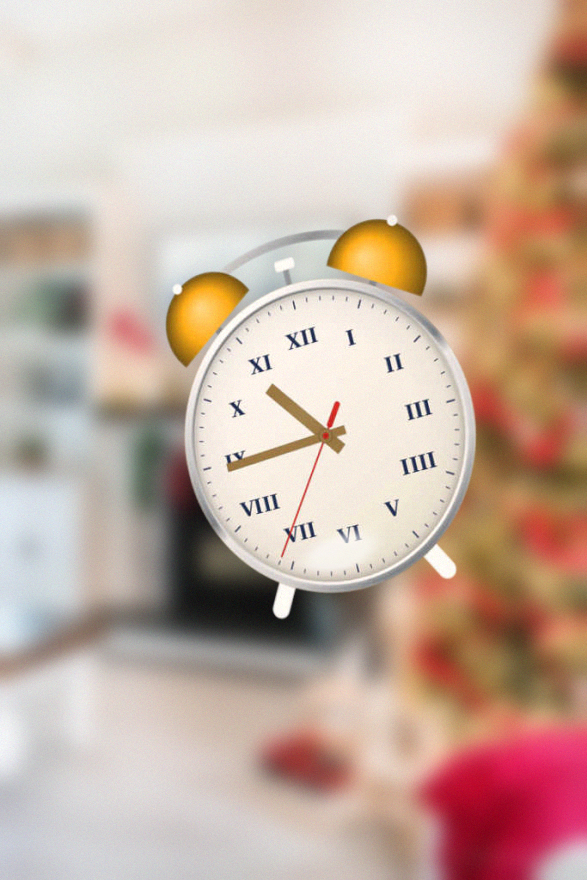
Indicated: 10,44,36
